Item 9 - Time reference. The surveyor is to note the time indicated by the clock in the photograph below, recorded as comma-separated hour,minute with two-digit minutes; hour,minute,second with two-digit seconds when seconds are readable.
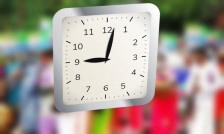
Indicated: 9,02
